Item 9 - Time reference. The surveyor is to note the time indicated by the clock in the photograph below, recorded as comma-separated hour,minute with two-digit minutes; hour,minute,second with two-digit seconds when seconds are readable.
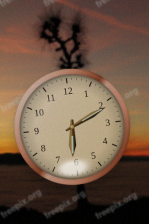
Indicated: 6,11
